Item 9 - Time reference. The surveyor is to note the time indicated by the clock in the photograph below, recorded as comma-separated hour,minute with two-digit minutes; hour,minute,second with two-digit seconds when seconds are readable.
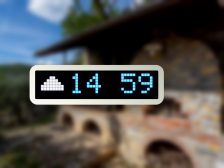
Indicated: 14,59
